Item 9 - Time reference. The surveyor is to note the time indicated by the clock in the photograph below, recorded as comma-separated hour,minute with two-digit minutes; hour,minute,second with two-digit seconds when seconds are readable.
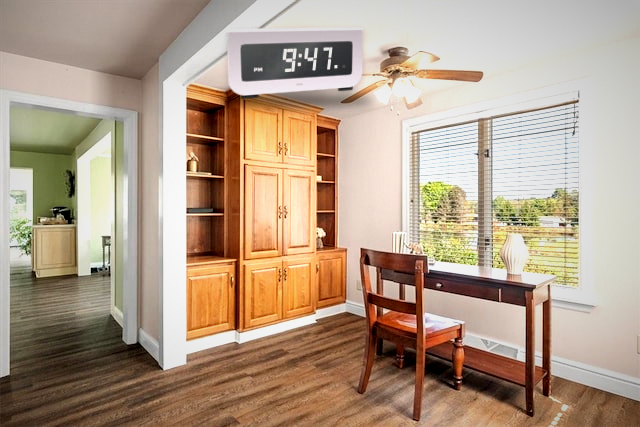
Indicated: 9,47
